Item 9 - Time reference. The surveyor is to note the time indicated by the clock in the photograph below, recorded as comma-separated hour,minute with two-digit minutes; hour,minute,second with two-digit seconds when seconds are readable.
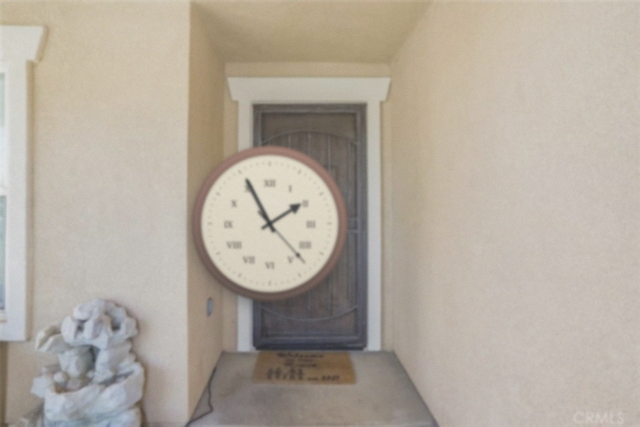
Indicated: 1,55,23
